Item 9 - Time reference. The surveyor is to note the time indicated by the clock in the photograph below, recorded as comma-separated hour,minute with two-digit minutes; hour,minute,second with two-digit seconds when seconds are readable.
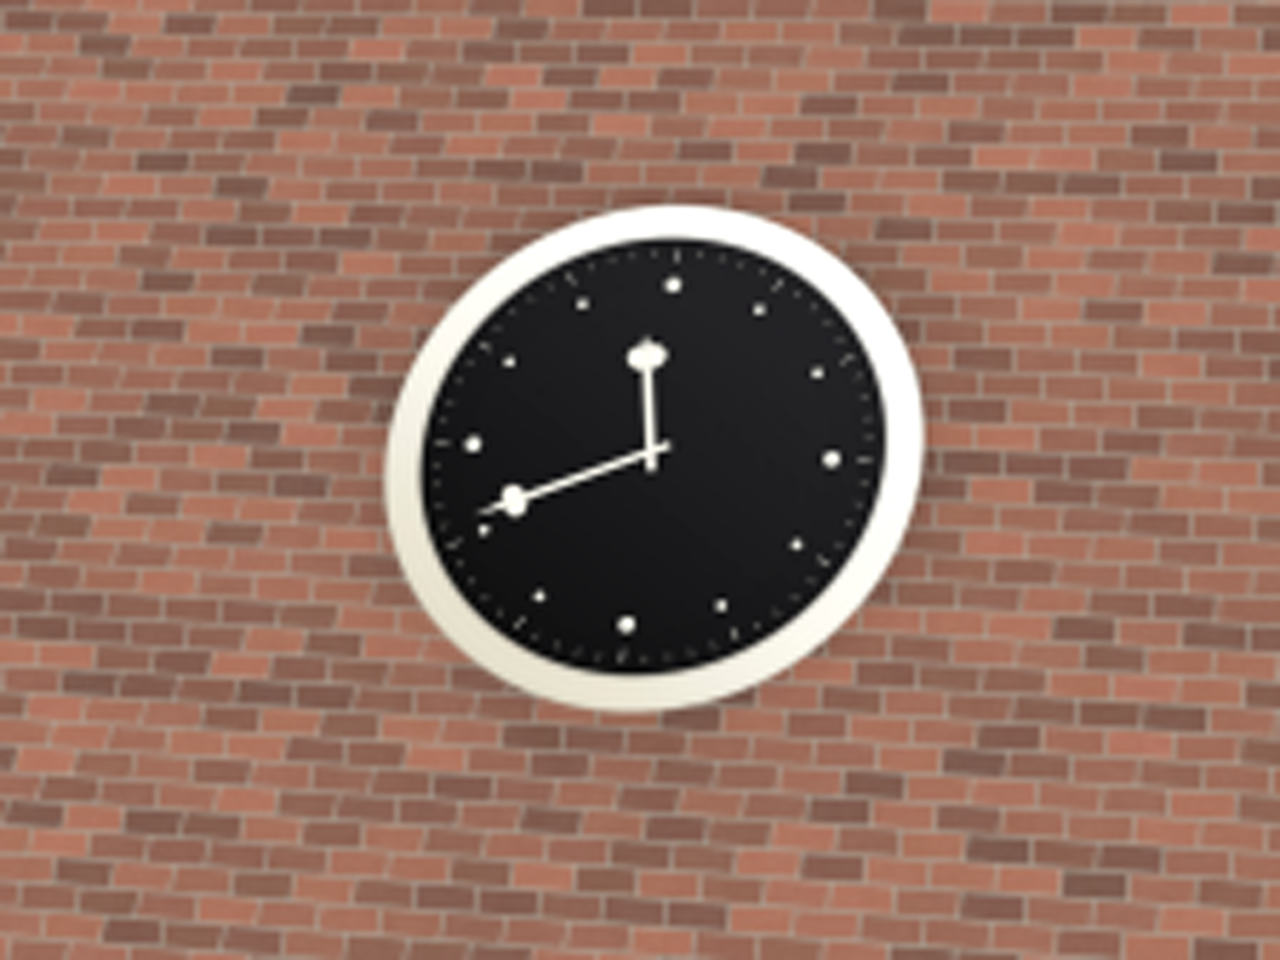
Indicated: 11,41
